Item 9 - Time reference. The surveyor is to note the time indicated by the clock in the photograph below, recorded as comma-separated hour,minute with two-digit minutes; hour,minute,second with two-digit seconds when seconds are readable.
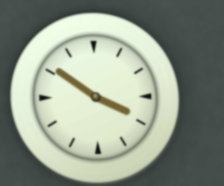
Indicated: 3,51
